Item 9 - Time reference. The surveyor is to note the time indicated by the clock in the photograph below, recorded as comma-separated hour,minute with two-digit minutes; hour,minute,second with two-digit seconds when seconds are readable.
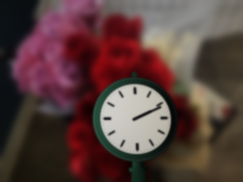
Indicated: 2,11
